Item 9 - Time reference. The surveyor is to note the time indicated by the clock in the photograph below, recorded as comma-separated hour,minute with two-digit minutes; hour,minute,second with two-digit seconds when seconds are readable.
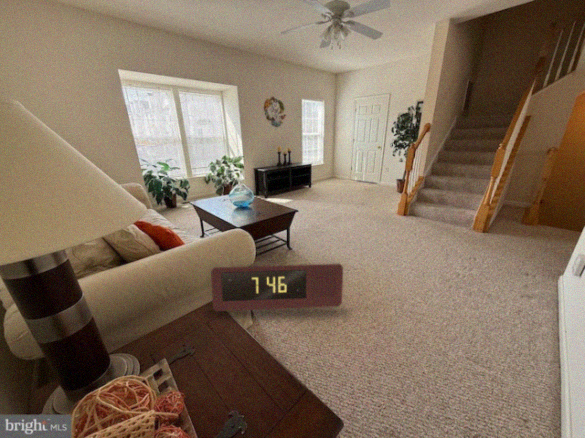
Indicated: 7,46
